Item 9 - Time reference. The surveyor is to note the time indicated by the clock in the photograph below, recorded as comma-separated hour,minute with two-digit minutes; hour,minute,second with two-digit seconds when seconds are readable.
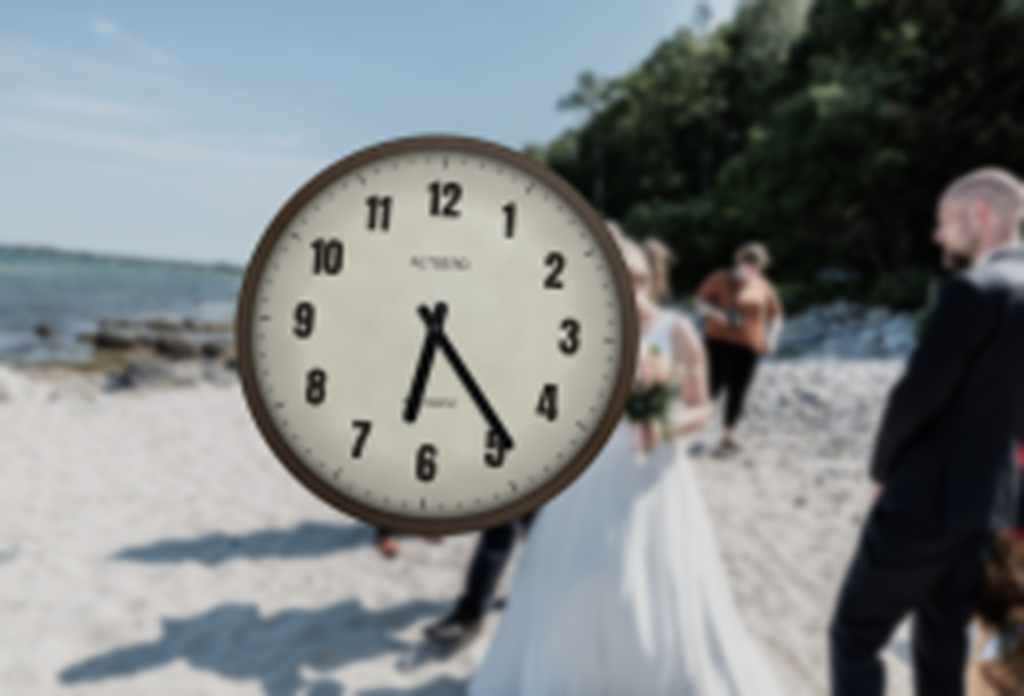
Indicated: 6,24
